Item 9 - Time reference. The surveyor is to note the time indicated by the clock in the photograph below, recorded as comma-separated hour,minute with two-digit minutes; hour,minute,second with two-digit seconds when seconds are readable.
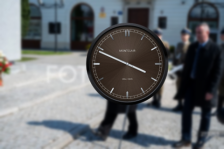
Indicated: 3,49
